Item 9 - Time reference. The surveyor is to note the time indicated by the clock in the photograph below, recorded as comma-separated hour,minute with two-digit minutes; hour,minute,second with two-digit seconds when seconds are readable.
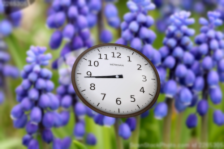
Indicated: 8,44
